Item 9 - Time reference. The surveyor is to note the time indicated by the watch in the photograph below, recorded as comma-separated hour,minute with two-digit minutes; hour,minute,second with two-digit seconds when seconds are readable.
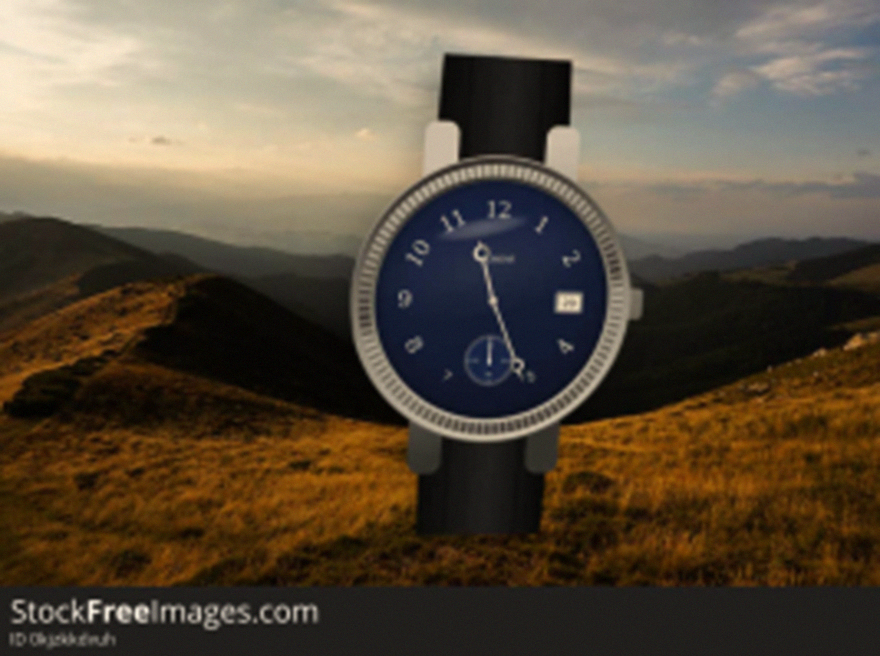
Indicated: 11,26
